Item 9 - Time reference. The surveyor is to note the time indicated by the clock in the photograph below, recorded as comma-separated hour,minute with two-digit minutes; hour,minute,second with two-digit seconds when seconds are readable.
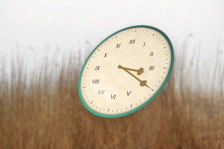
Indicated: 3,20
